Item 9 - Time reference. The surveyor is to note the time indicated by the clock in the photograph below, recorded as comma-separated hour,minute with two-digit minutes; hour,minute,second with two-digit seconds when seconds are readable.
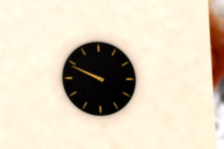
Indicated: 9,49
